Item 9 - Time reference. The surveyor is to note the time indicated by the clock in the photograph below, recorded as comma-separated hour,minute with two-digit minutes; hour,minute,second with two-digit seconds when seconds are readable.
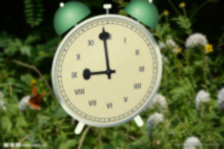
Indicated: 8,59
